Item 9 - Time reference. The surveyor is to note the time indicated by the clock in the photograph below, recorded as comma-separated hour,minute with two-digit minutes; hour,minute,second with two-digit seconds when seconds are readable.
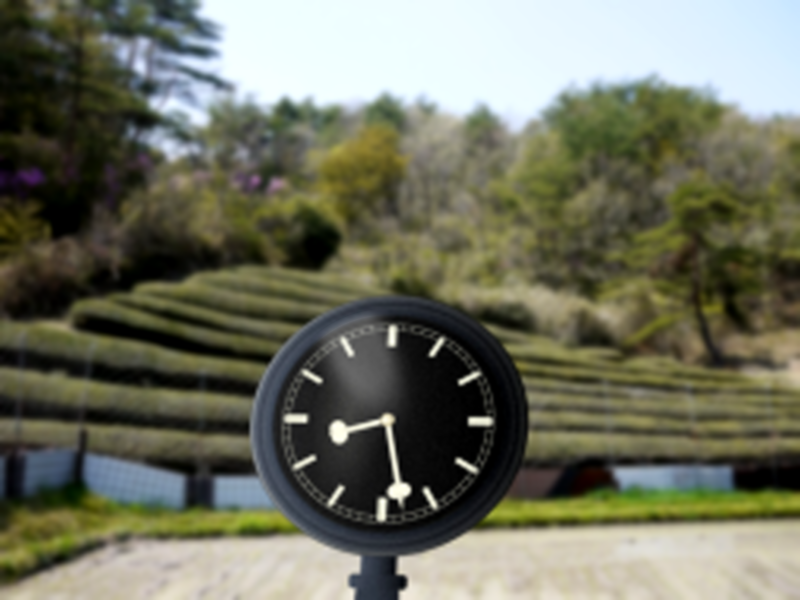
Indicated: 8,28
